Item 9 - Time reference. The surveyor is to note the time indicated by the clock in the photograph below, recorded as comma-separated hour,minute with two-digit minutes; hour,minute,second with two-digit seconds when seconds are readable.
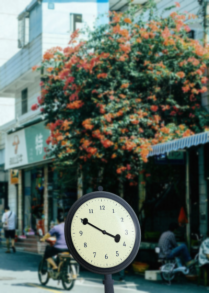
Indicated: 3,50
